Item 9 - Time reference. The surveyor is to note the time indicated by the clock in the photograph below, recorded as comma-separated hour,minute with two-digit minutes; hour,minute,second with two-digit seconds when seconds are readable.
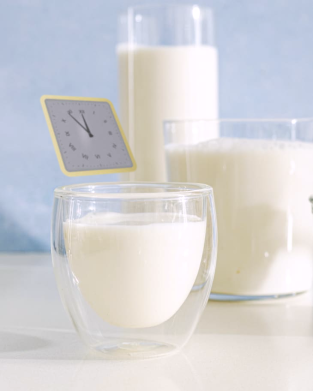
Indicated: 11,54
